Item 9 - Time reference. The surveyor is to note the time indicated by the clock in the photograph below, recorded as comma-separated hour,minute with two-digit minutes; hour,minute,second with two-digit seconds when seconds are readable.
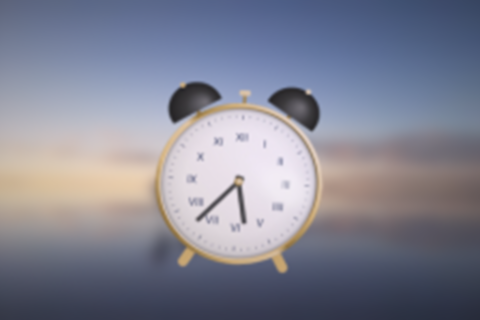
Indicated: 5,37
